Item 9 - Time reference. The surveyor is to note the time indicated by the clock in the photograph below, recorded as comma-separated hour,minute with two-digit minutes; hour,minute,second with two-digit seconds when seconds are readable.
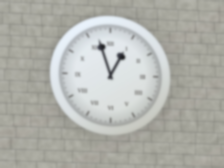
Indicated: 12,57
